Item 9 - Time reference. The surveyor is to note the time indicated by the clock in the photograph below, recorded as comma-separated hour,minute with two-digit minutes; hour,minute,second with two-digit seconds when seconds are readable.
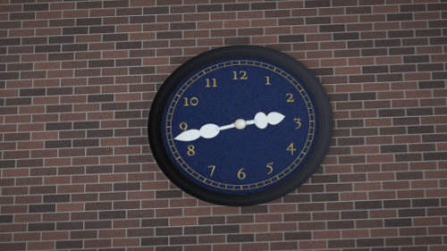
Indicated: 2,43
